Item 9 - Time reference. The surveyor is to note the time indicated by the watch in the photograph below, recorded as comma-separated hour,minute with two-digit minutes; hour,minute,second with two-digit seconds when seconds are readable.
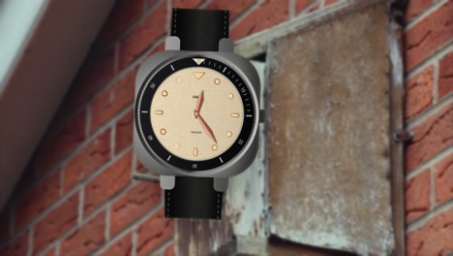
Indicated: 12,24
